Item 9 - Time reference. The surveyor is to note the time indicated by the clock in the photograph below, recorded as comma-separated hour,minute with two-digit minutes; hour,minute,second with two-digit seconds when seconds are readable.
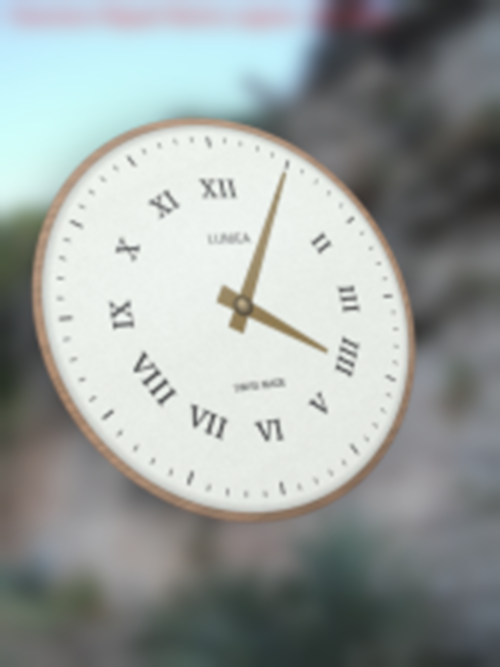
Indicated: 4,05
